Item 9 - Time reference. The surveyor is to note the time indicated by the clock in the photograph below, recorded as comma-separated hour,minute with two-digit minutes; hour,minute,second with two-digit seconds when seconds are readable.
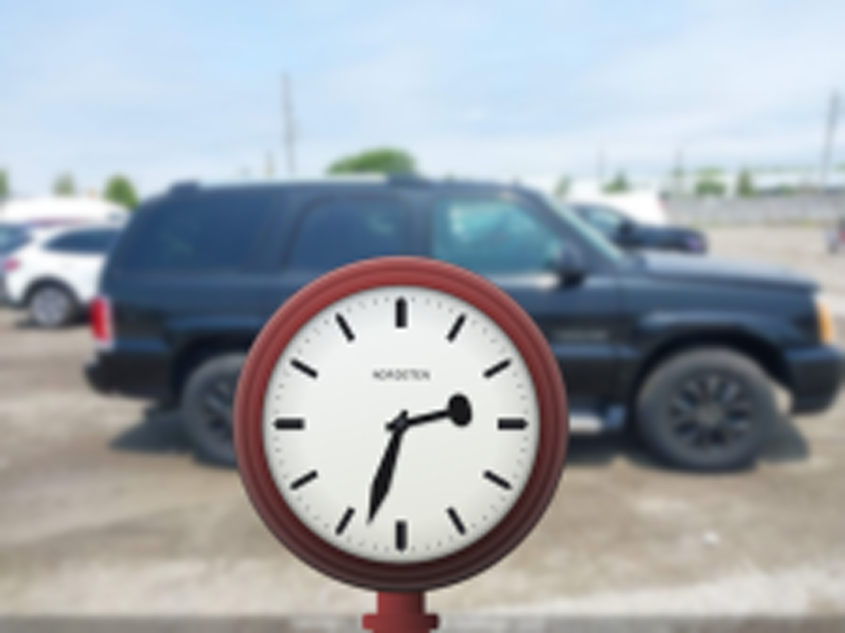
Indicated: 2,33
